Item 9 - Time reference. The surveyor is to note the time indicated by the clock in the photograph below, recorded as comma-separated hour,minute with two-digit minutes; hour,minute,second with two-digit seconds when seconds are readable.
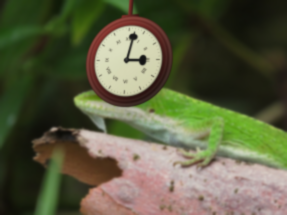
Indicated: 3,02
